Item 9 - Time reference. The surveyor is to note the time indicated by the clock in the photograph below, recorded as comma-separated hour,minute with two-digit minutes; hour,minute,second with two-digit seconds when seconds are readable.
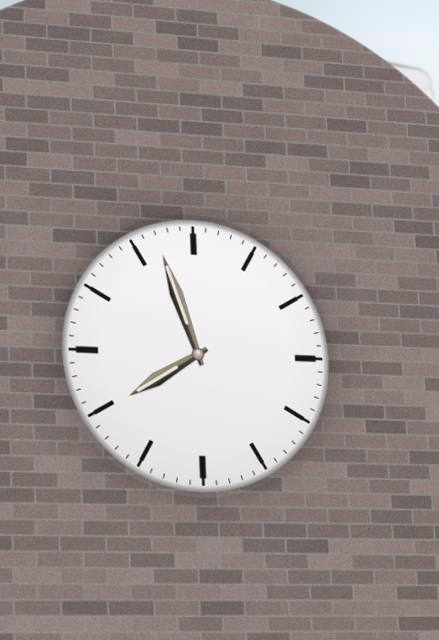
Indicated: 7,57
